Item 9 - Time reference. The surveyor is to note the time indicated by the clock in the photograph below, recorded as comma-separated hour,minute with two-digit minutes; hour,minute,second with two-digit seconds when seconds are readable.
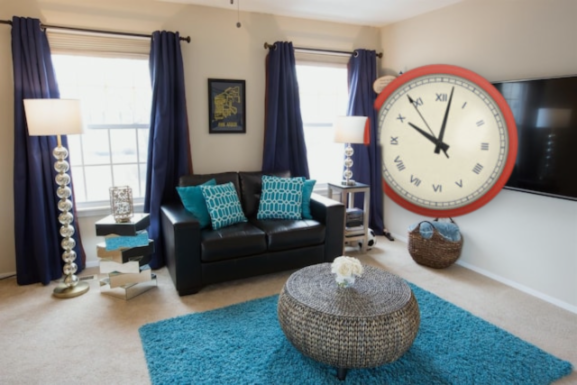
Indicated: 10,01,54
